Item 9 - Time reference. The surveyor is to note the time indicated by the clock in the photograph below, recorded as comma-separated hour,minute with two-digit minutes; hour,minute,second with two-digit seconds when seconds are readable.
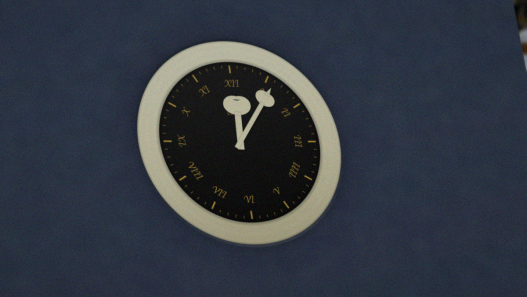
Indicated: 12,06
